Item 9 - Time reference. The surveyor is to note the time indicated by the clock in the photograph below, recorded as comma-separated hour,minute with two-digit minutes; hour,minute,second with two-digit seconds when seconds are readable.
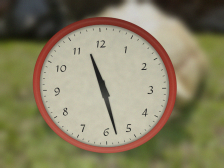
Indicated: 11,28
